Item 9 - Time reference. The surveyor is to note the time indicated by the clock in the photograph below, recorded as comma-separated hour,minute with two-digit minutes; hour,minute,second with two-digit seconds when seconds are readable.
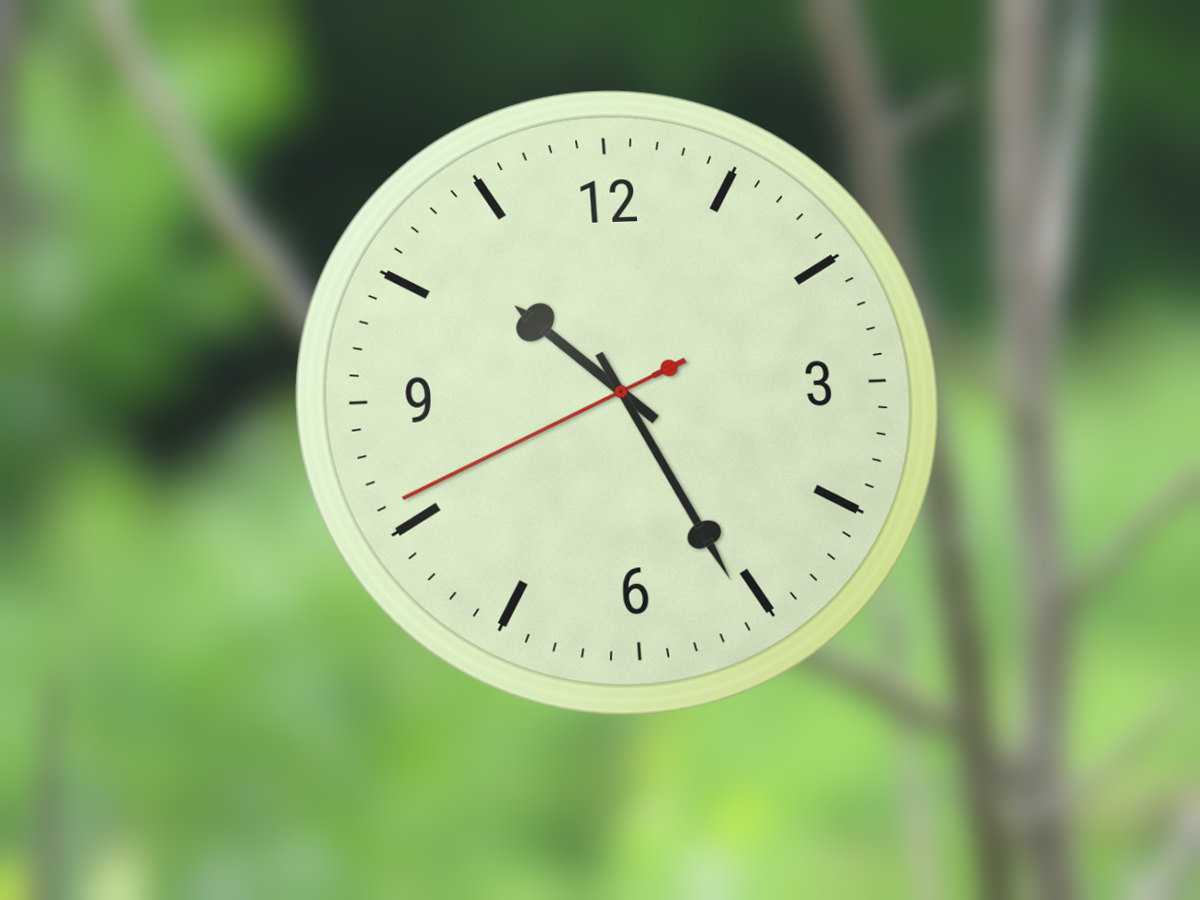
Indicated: 10,25,41
